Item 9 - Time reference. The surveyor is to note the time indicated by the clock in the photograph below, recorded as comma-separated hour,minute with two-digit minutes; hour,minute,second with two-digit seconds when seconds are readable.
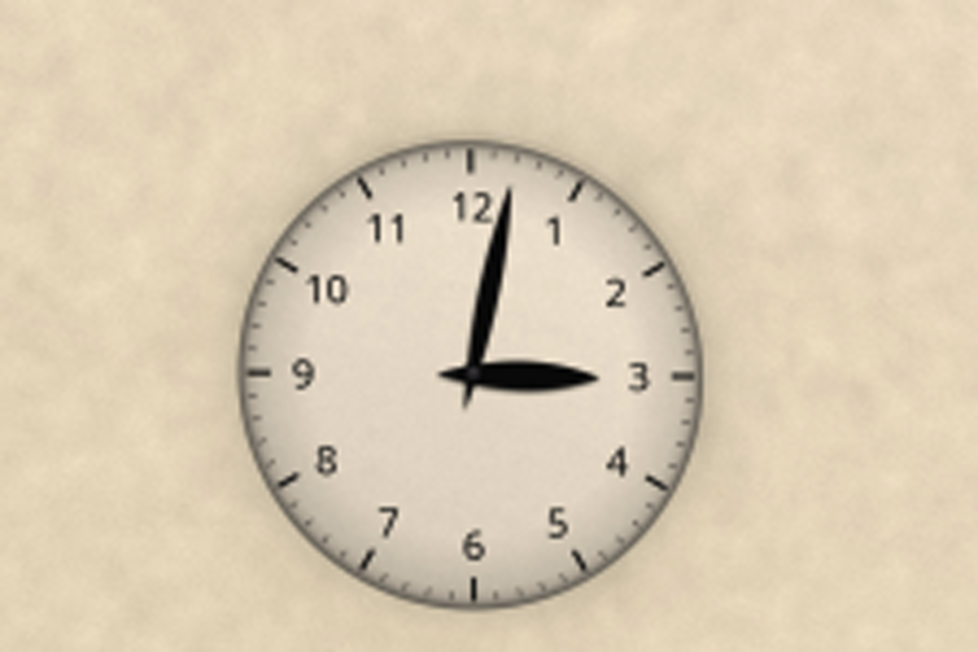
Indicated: 3,02
